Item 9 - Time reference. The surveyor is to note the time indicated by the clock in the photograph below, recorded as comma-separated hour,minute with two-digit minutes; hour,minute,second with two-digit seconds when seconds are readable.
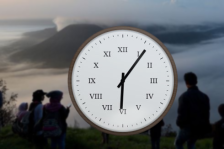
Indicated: 6,06
